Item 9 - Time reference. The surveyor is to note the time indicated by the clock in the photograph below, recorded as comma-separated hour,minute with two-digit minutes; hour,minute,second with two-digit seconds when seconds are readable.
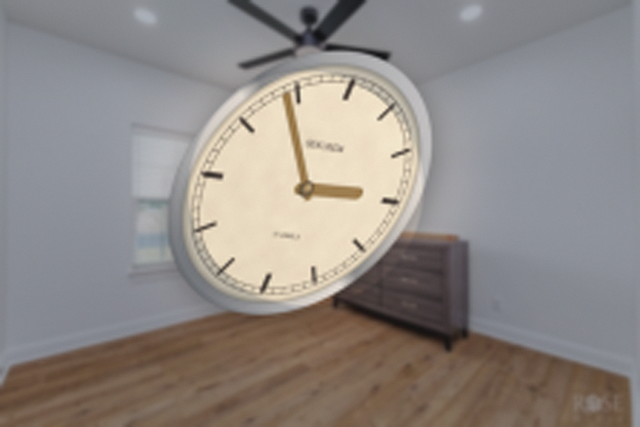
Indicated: 2,54
